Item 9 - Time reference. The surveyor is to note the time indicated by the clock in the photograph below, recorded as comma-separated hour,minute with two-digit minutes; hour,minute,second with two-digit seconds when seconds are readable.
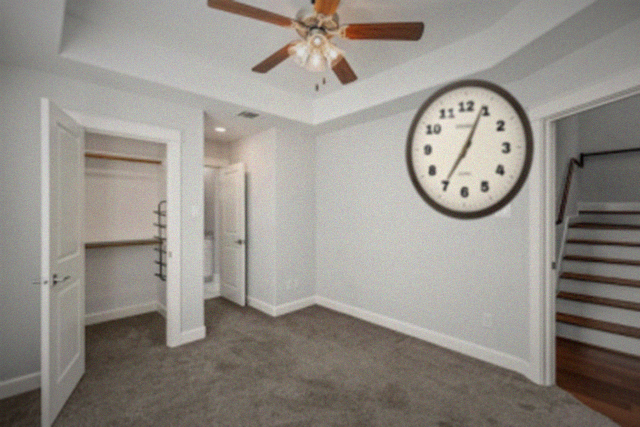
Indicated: 7,04
